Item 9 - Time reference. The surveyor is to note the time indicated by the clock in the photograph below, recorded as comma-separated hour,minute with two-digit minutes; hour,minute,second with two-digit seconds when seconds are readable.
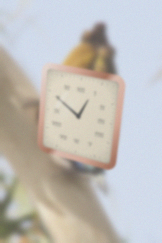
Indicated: 12,50
